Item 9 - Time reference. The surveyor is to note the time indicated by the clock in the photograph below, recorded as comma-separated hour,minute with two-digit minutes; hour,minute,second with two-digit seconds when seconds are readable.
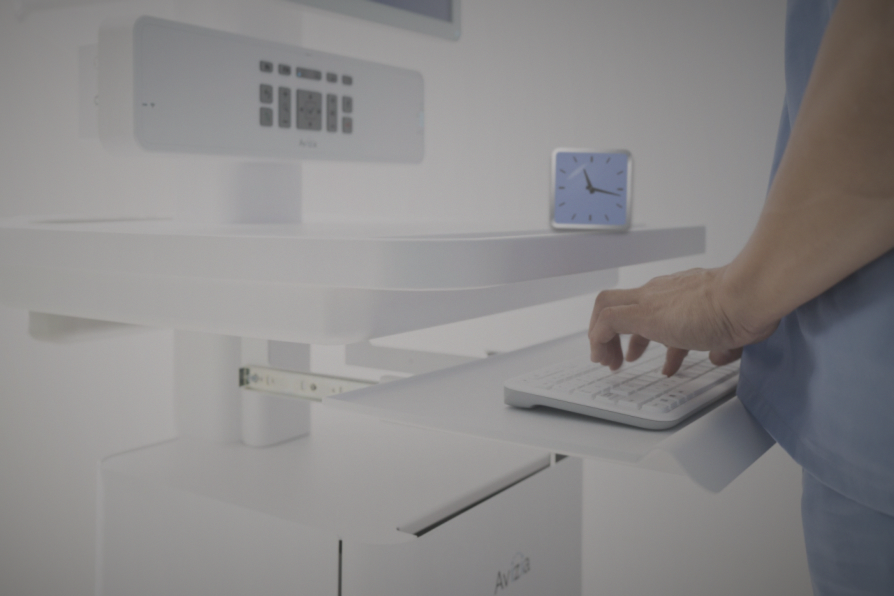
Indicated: 11,17
